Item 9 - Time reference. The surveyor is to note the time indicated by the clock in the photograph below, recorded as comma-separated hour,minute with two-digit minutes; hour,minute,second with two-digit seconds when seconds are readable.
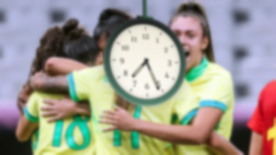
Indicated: 7,26
